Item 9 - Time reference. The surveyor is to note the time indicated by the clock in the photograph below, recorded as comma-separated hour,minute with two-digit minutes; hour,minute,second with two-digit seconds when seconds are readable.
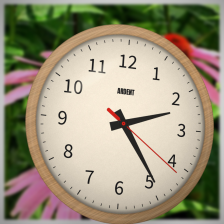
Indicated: 2,24,21
